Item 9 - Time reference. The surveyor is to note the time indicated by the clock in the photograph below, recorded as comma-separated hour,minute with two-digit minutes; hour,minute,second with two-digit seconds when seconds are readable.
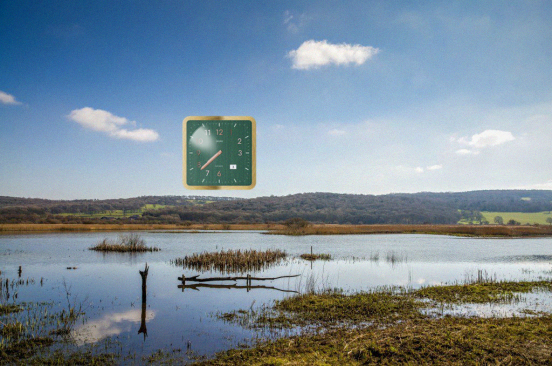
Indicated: 7,38
